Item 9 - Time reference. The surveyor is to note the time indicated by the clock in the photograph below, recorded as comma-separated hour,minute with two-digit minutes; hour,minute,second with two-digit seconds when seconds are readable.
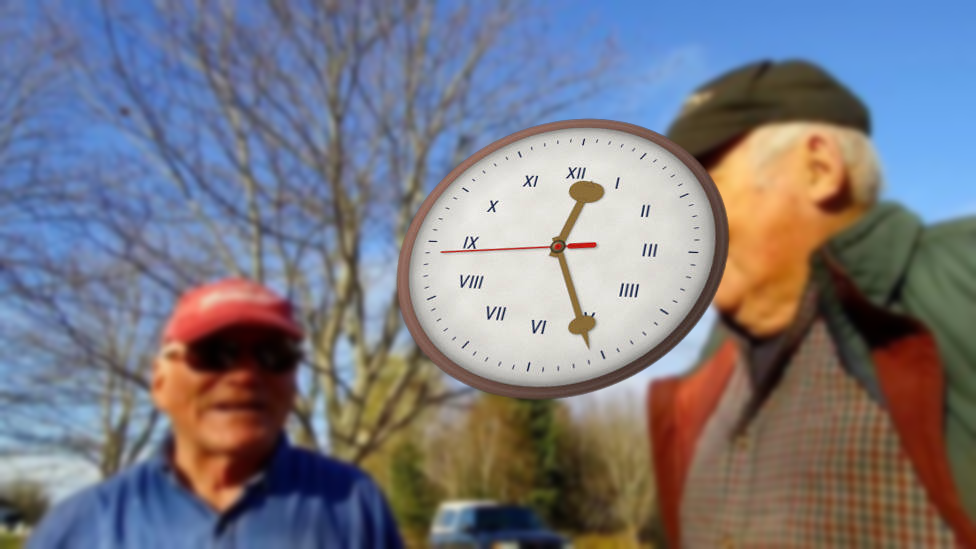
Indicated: 12,25,44
